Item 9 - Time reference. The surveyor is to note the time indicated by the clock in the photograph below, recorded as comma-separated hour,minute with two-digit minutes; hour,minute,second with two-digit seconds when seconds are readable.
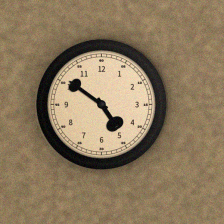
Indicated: 4,51
